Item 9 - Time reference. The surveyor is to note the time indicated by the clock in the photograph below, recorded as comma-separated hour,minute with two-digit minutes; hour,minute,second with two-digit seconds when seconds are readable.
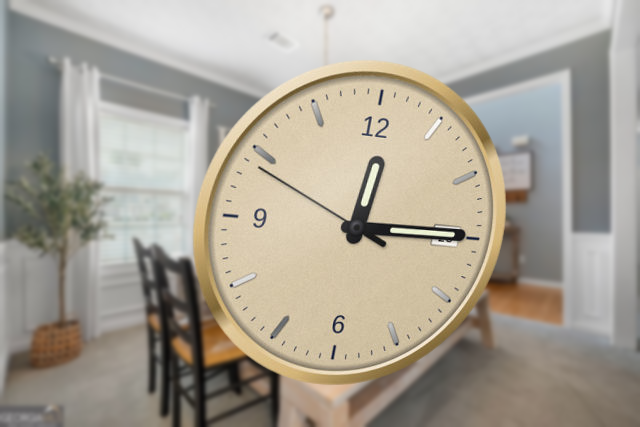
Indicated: 12,14,49
